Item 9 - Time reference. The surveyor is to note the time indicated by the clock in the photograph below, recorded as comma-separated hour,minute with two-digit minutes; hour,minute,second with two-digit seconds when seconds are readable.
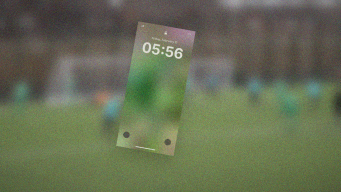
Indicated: 5,56
